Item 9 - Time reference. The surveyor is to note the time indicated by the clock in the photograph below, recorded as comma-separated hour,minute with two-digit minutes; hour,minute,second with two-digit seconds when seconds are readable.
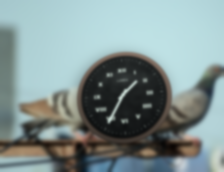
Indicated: 1,35
